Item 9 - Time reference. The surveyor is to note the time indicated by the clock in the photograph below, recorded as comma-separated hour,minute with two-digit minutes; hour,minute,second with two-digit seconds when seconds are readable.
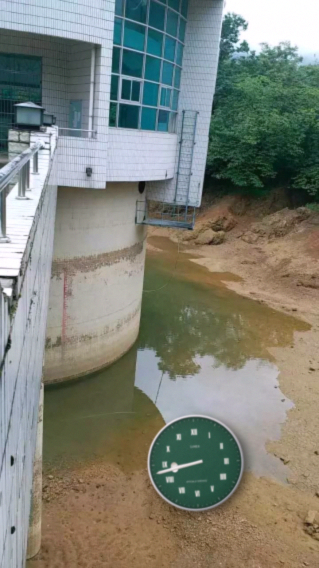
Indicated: 8,43
